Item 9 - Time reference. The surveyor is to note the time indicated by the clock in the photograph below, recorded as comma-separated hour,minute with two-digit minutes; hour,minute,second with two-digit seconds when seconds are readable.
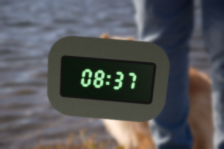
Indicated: 8,37
